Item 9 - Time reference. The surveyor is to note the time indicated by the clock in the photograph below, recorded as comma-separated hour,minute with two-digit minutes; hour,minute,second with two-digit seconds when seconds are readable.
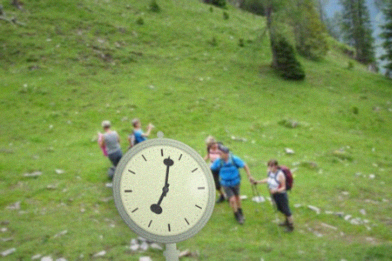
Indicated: 7,02
